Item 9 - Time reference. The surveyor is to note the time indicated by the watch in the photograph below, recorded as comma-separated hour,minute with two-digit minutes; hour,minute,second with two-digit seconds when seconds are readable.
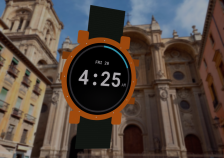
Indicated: 4,25
